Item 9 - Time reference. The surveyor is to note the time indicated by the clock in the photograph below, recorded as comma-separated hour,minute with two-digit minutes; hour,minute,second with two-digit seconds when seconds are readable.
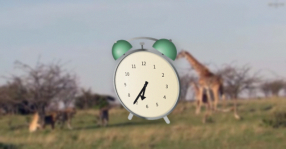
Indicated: 6,36
